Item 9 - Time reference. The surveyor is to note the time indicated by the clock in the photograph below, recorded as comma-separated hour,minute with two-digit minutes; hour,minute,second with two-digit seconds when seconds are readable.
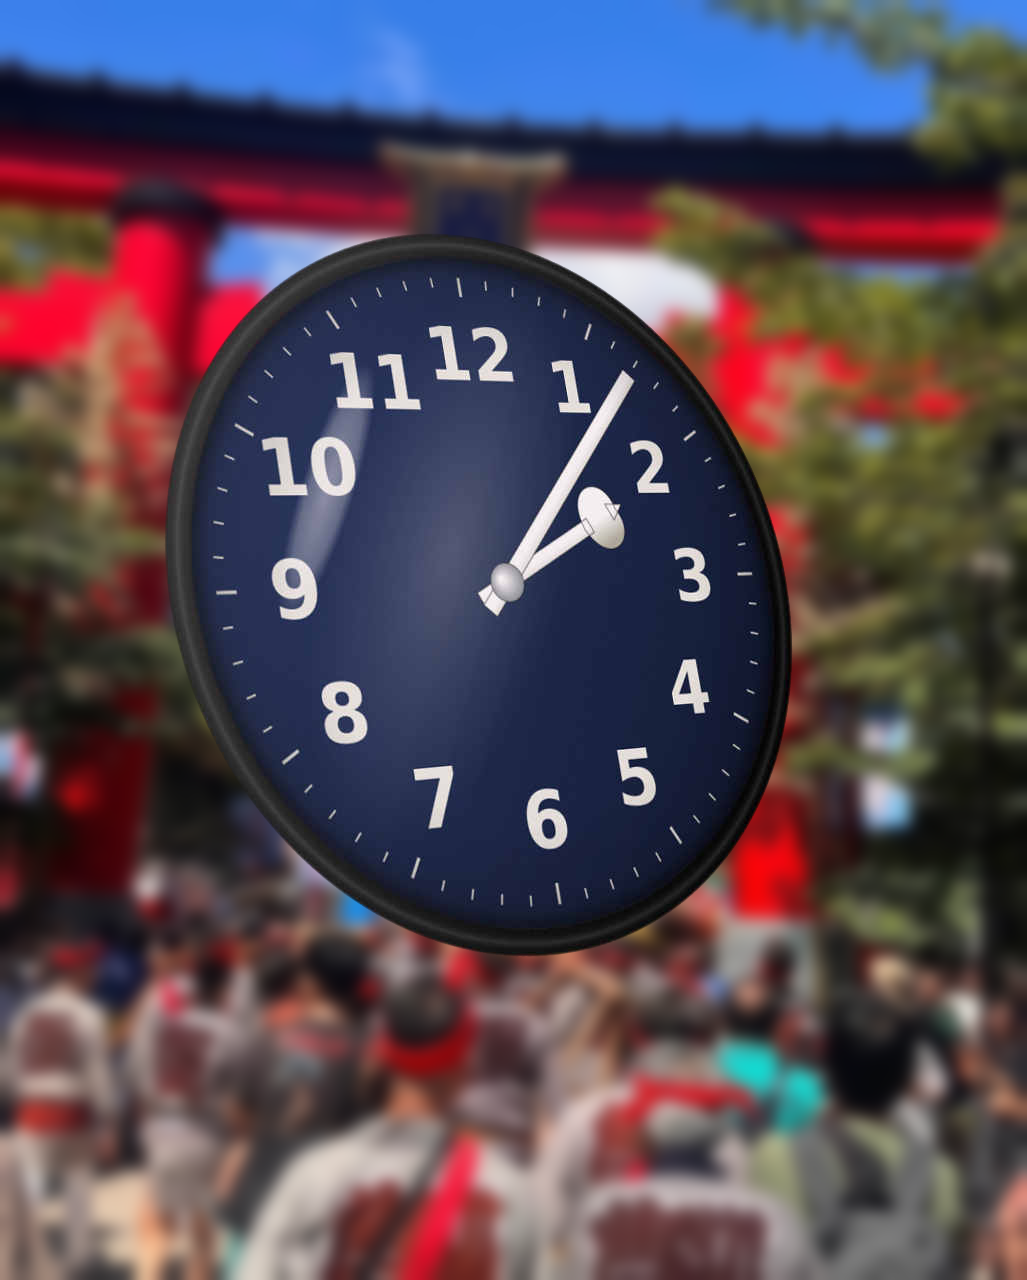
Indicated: 2,07
